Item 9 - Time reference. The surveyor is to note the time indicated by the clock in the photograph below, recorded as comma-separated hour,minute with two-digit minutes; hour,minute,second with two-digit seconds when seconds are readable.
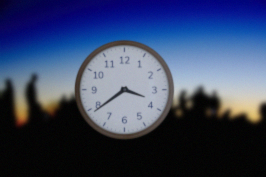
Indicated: 3,39
